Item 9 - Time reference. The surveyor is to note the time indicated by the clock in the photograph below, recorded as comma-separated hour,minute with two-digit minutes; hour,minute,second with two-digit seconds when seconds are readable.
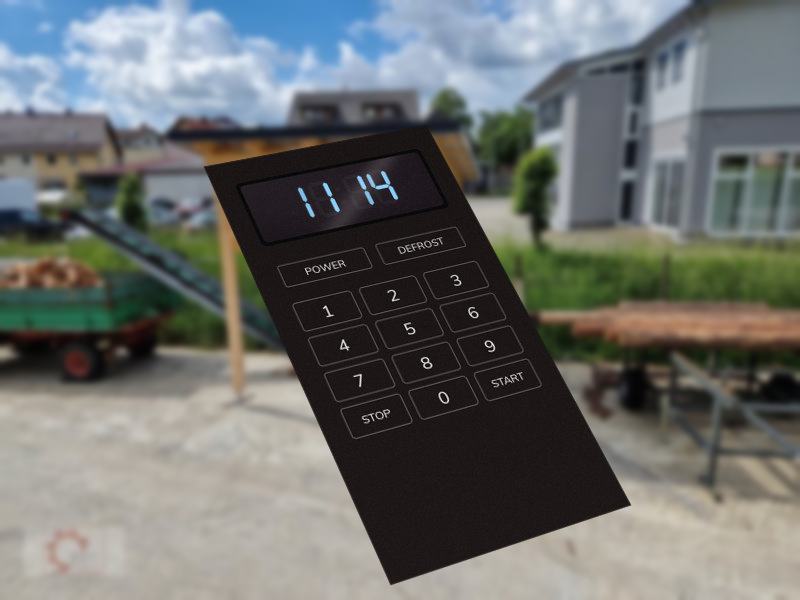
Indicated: 11,14
